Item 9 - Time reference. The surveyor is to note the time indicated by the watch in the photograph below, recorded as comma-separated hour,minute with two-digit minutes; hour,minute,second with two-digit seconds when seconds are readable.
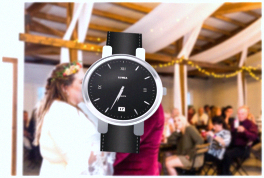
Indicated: 6,34
